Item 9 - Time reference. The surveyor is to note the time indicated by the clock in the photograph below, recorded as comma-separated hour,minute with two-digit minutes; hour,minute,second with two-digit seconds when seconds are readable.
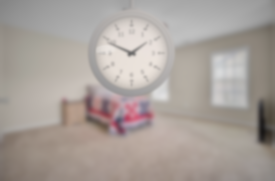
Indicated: 1,49
